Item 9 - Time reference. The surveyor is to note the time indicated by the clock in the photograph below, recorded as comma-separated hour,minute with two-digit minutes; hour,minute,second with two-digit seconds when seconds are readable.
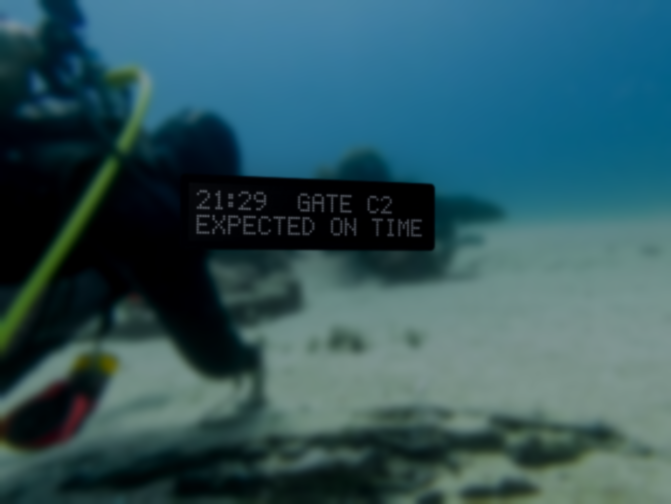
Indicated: 21,29
